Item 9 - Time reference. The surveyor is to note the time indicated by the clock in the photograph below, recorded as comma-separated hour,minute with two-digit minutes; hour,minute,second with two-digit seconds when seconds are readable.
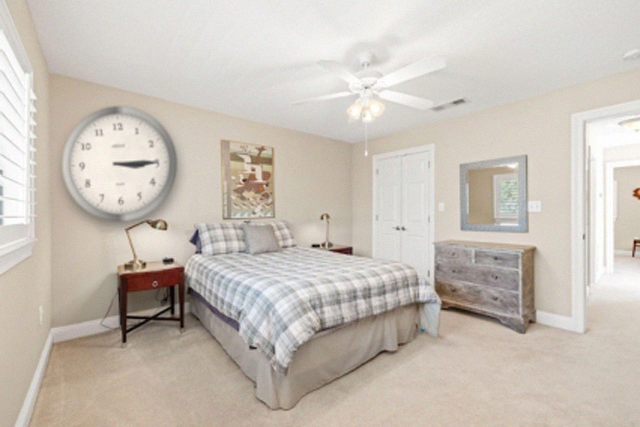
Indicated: 3,15
